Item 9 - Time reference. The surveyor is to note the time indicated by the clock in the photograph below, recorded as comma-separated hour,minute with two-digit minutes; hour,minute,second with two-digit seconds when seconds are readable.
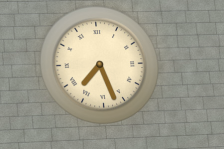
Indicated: 7,27
